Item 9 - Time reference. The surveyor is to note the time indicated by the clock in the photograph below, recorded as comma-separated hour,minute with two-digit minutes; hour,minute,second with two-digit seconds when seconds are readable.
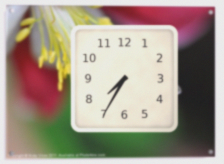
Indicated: 7,35
